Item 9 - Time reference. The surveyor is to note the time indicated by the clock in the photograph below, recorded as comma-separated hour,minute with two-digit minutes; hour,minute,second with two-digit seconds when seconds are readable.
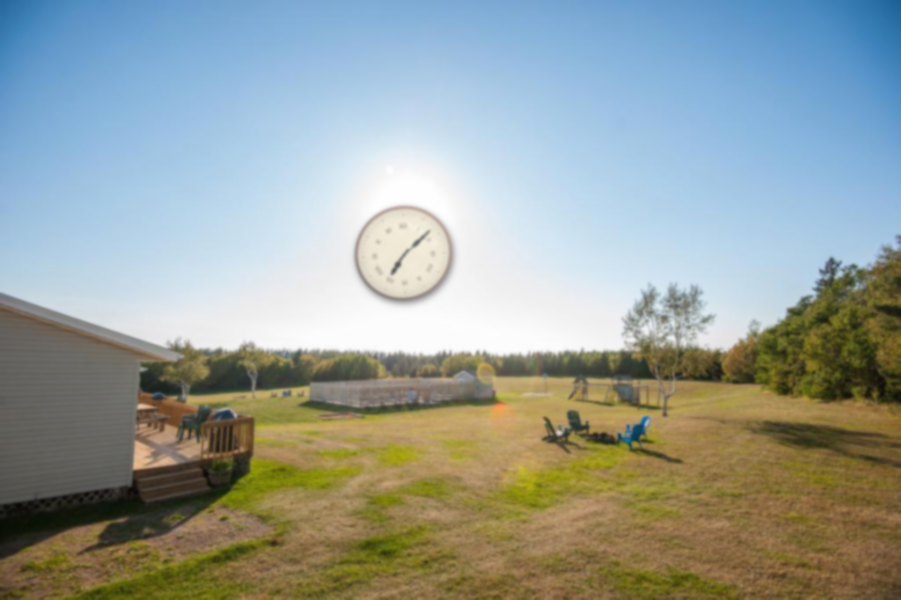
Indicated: 7,08
